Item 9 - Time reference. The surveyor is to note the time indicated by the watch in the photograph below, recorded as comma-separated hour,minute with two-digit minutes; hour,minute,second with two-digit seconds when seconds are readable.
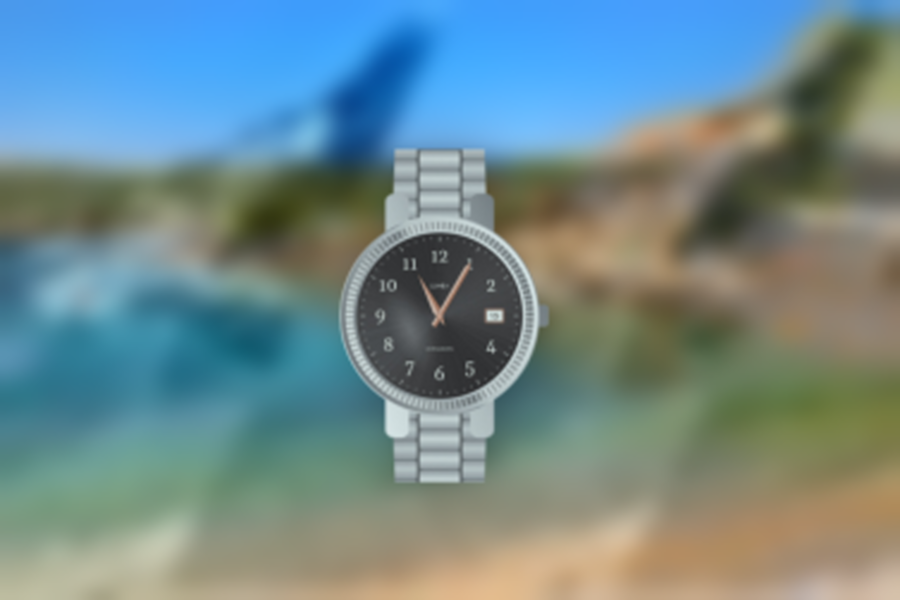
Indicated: 11,05
